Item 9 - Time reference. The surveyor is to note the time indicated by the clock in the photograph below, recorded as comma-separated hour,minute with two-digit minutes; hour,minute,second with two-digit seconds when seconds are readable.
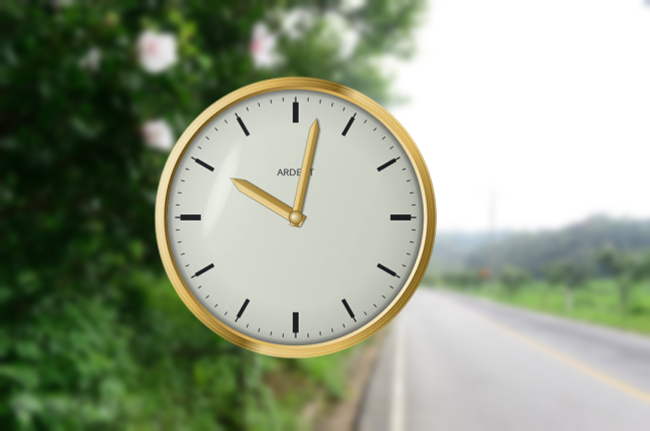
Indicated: 10,02
